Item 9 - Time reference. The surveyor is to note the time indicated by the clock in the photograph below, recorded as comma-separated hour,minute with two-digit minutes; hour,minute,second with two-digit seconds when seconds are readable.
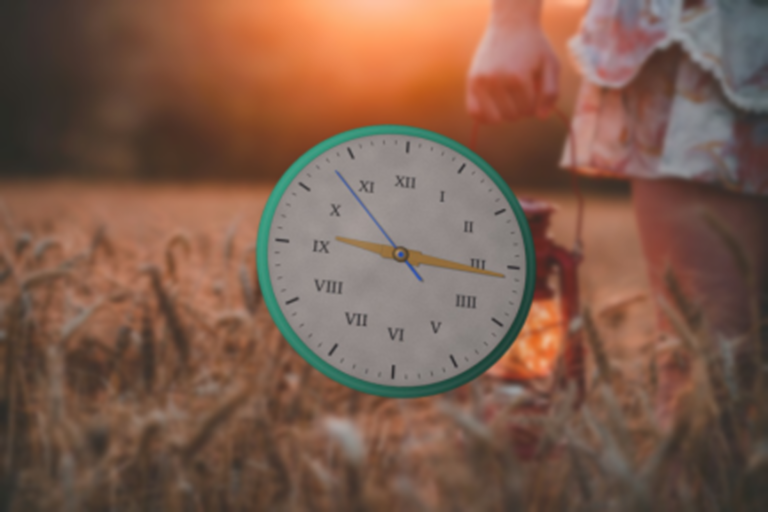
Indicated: 9,15,53
